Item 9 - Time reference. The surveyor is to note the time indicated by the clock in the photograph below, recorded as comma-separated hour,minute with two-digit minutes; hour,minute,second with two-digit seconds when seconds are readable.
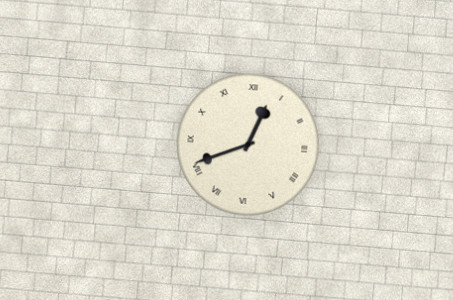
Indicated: 12,41
